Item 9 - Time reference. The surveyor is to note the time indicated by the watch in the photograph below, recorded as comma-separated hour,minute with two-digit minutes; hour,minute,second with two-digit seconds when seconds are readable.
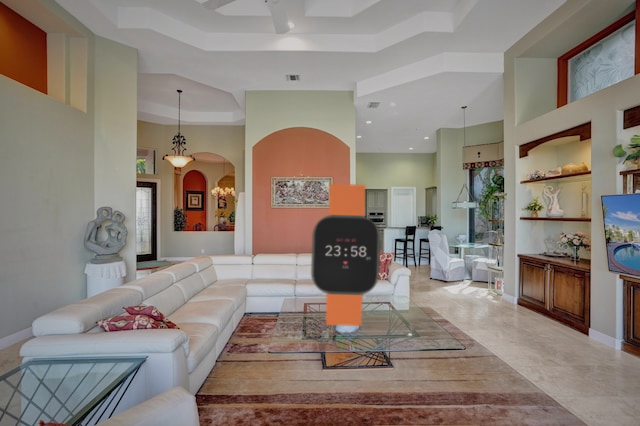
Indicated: 23,58
